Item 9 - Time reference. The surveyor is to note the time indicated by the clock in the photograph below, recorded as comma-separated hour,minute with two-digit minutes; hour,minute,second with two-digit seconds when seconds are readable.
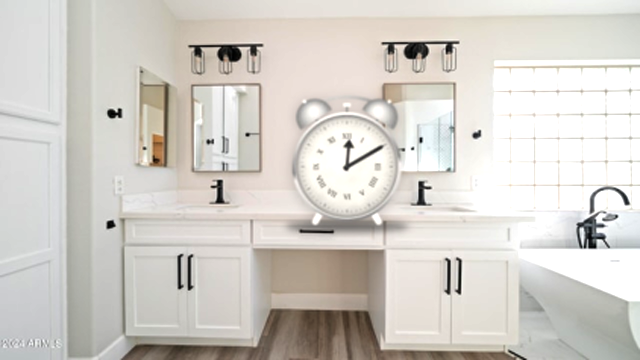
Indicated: 12,10
